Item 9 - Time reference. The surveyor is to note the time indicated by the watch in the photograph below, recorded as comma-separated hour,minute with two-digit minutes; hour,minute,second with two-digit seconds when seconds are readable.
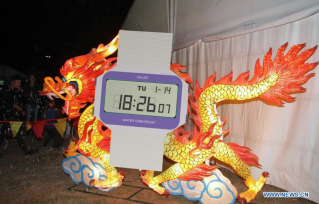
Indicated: 18,26,07
